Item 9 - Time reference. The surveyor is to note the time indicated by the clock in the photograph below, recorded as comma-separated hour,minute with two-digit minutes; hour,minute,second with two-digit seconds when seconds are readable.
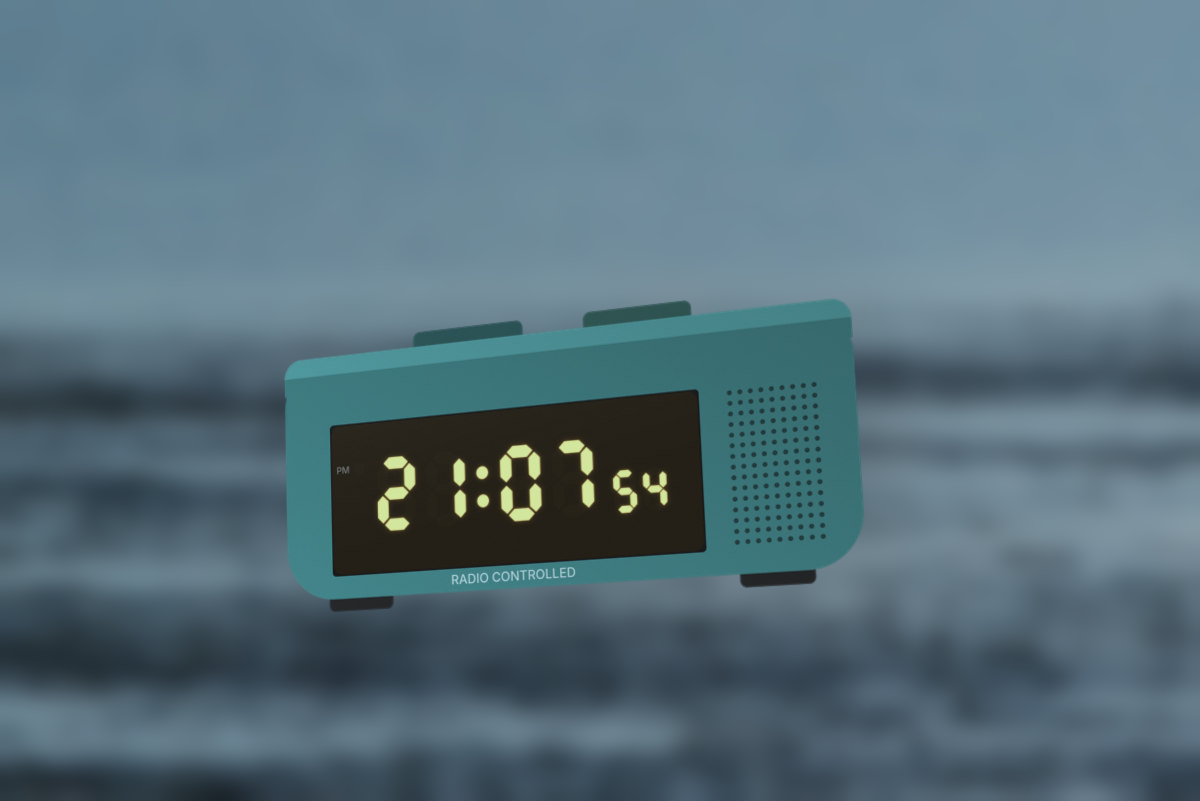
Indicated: 21,07,54
